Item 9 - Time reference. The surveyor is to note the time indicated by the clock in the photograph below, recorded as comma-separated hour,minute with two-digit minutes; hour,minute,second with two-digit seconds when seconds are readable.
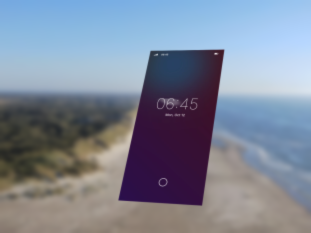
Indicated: 6,45
